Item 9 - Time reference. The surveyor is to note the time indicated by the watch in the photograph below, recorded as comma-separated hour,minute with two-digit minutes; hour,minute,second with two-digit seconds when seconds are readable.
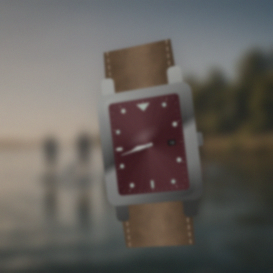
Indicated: 8,43
